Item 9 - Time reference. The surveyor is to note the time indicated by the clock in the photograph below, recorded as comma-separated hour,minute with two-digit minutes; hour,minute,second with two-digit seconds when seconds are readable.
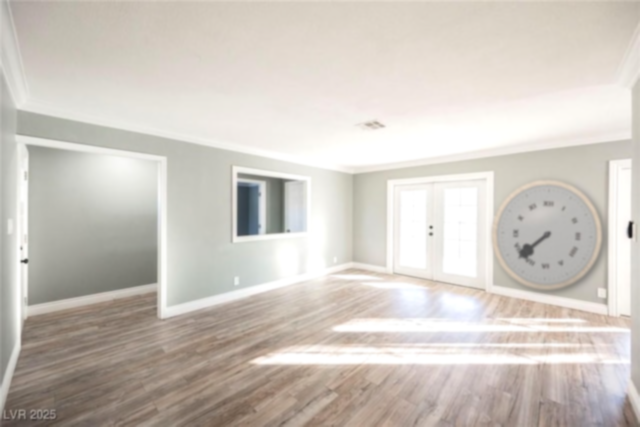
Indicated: 7,38
